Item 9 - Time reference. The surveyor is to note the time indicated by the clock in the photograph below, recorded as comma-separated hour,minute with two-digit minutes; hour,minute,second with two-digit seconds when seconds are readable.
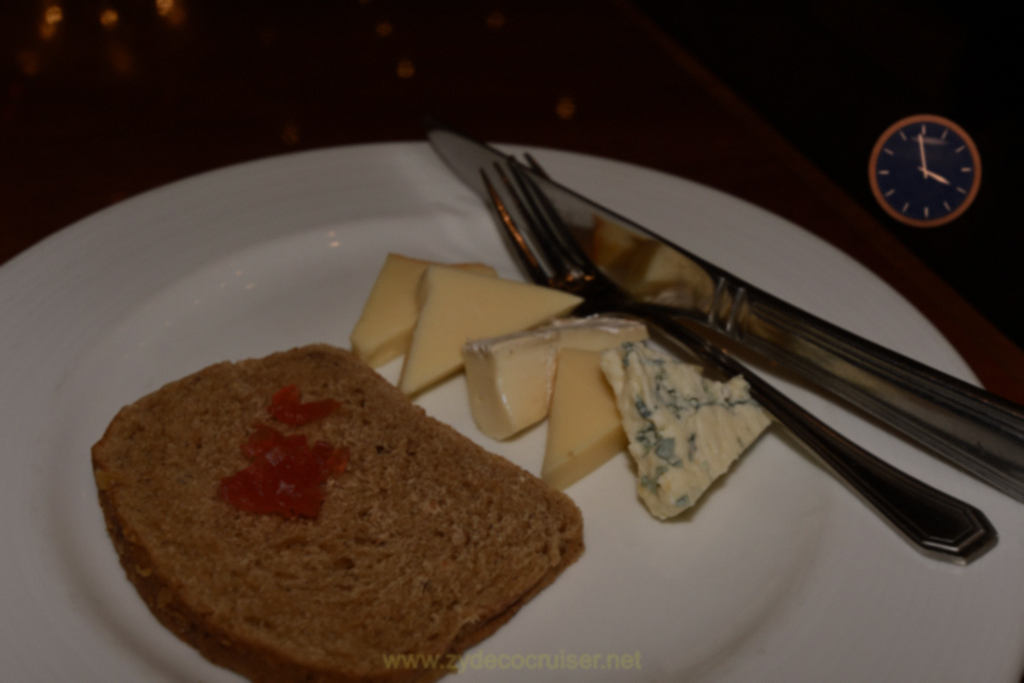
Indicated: 3,59
